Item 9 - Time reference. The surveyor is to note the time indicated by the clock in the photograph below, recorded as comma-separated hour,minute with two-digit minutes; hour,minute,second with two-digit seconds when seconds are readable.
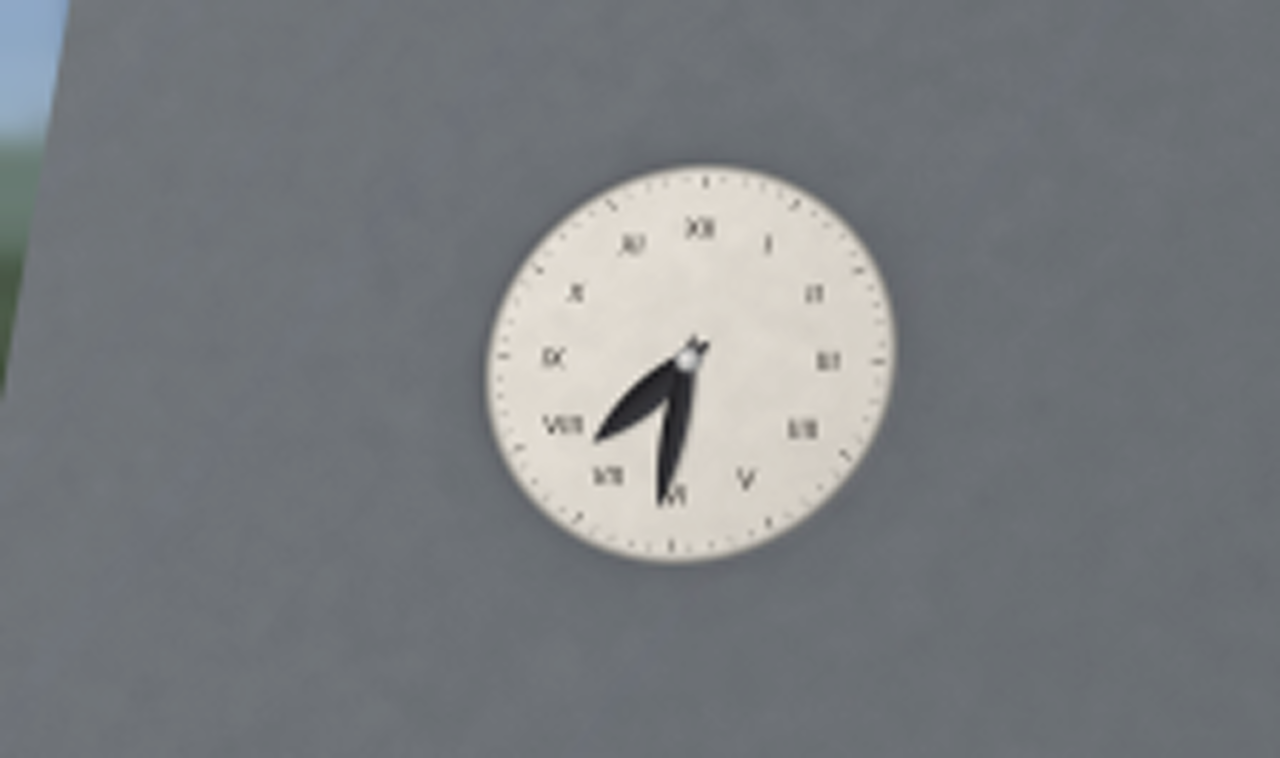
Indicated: 7,31
